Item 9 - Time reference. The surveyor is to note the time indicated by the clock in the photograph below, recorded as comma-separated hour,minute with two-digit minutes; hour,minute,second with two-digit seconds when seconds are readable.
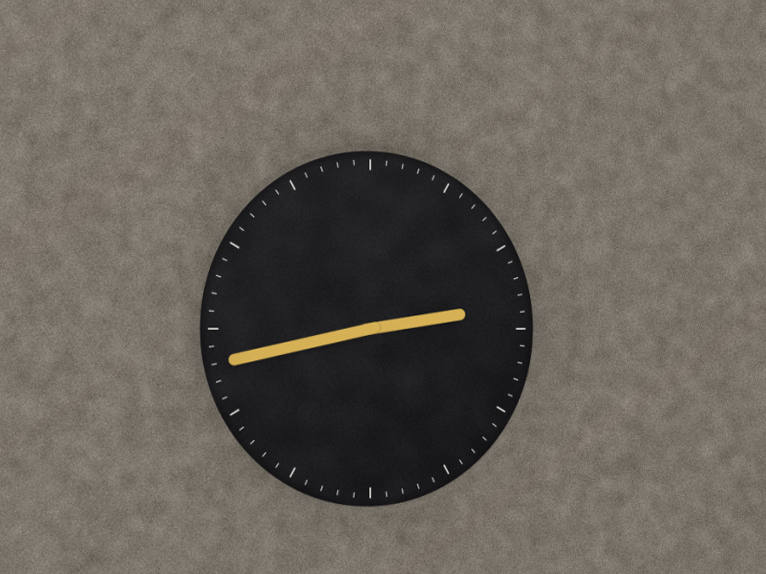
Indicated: 2,43
